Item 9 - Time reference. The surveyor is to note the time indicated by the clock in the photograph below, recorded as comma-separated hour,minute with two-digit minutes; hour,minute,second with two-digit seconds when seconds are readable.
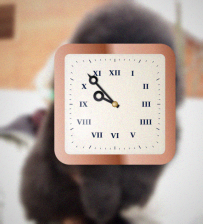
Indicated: 9,53
